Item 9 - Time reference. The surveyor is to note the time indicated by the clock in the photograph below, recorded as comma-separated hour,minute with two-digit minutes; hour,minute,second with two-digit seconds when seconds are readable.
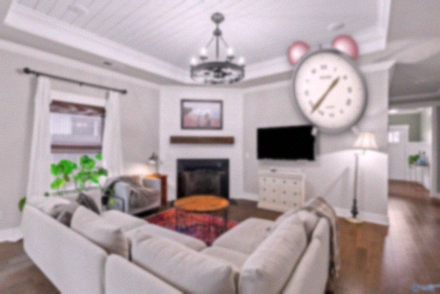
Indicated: 1,38
